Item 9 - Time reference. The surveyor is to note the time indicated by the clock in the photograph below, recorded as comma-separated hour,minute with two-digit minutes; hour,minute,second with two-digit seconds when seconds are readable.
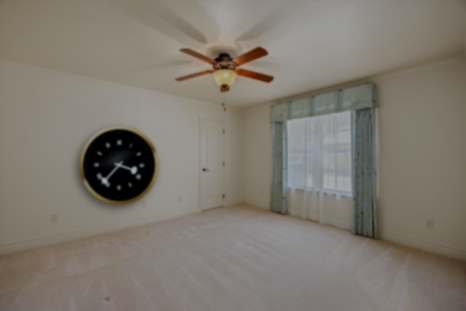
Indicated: 3,37
